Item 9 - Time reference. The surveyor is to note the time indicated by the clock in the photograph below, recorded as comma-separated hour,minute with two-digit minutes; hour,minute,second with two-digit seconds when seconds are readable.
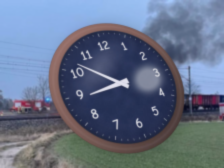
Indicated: 8,52
